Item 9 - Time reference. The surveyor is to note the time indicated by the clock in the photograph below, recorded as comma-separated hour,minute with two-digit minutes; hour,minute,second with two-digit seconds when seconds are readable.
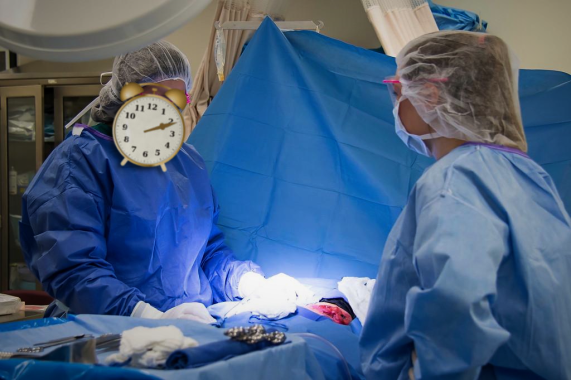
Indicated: 2,11
